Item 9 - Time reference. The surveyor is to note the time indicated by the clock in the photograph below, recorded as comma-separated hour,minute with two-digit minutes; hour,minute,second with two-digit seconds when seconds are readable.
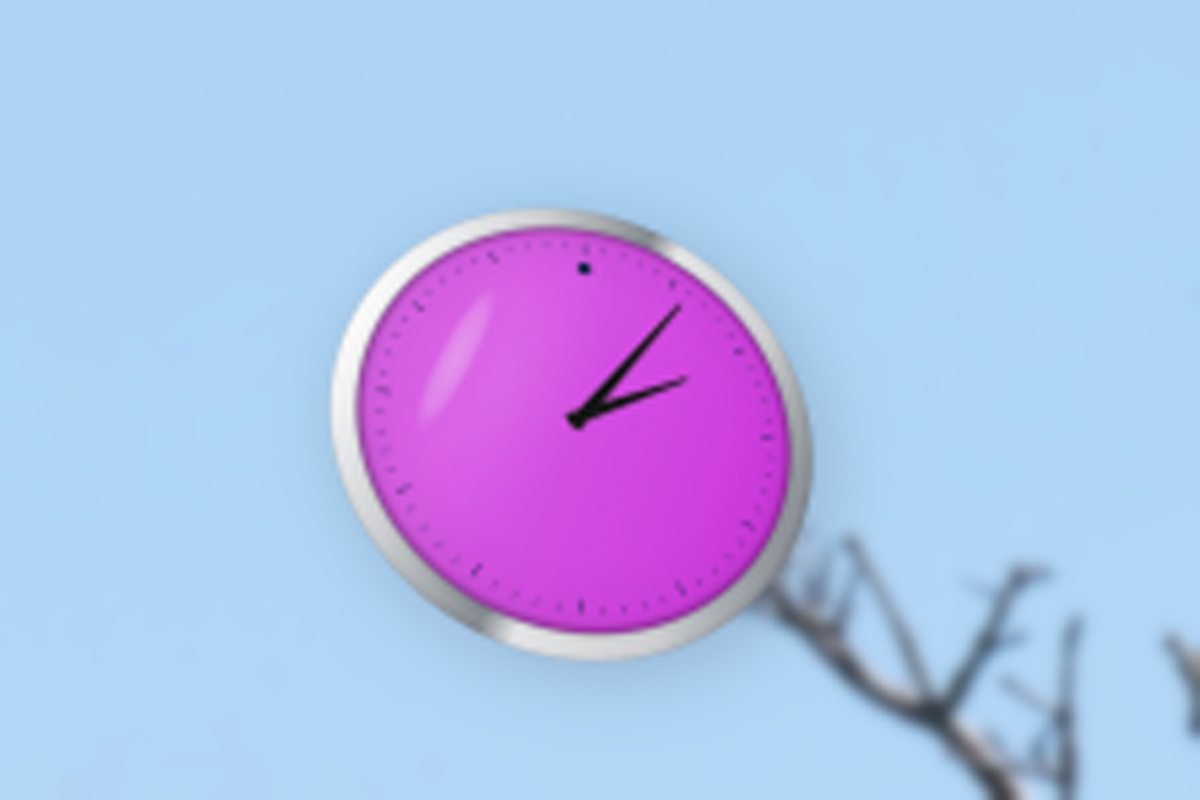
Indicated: 2,06
